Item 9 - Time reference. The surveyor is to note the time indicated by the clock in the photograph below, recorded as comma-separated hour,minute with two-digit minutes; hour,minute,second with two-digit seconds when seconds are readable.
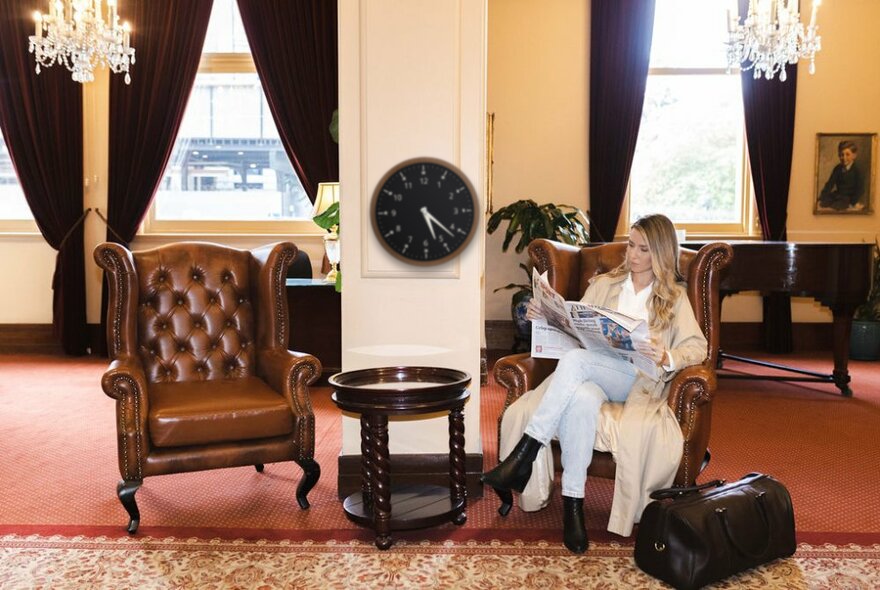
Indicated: 5,22
